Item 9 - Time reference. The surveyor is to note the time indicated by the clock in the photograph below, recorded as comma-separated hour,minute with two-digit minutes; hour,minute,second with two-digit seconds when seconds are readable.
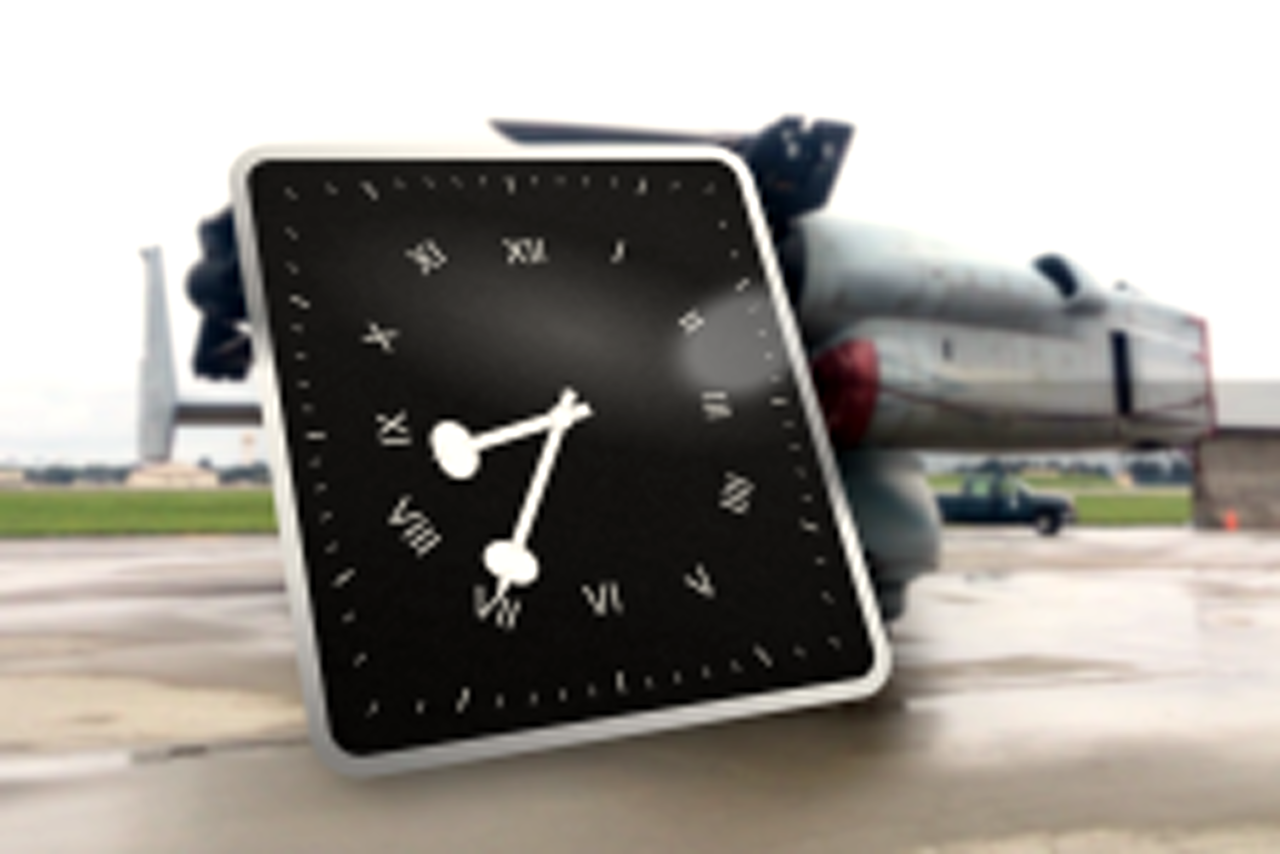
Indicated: 8,35
